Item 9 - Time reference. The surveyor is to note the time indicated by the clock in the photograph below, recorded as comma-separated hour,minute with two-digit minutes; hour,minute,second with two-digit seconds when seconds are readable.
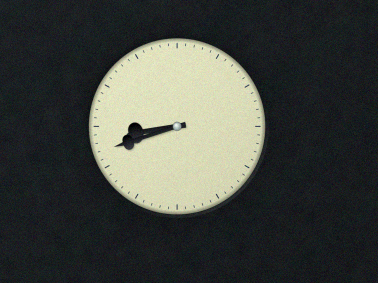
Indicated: 8,42
